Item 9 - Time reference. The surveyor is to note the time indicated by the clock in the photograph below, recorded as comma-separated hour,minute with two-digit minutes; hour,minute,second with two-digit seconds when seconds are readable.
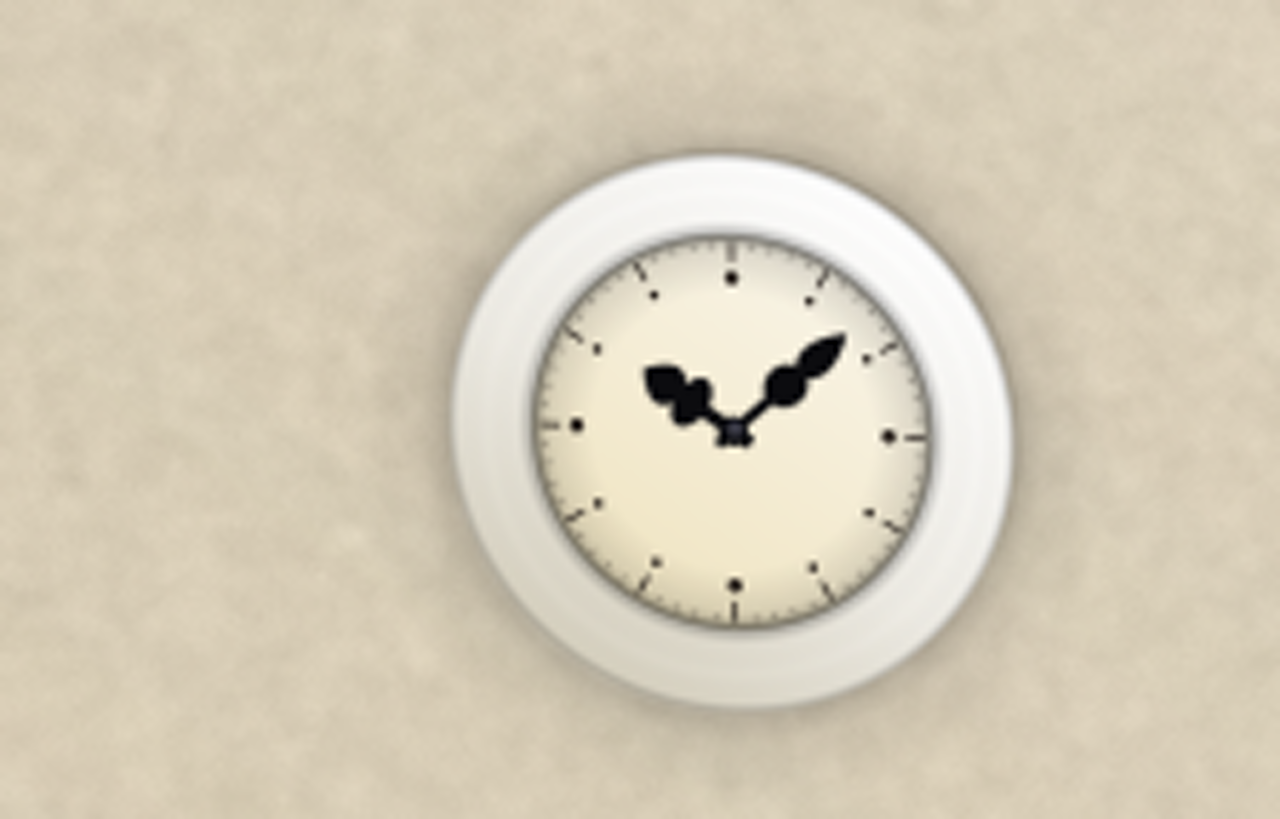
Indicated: 10,08
